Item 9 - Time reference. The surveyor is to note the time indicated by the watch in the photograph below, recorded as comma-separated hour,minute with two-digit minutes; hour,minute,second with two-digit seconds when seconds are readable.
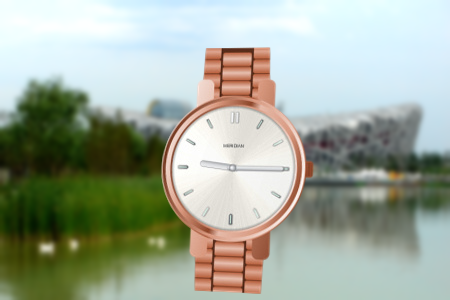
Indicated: 9,15
